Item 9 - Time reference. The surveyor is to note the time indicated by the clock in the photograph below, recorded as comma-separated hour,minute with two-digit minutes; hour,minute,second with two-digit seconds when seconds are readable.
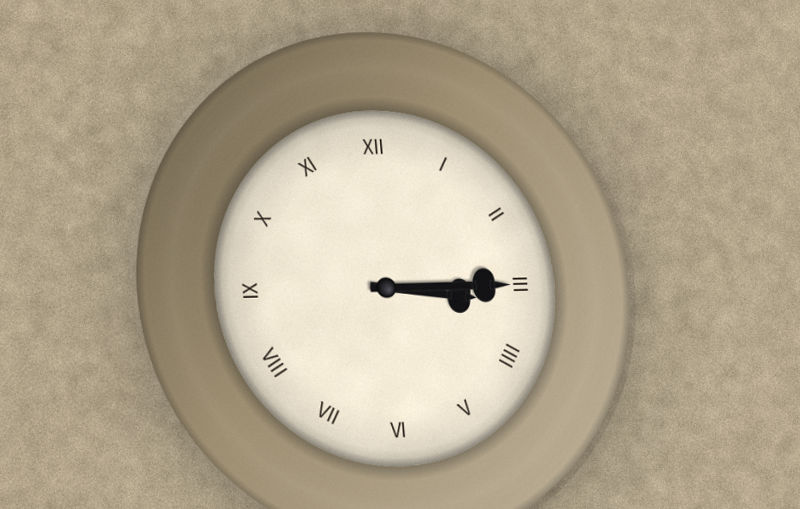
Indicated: 3,15
